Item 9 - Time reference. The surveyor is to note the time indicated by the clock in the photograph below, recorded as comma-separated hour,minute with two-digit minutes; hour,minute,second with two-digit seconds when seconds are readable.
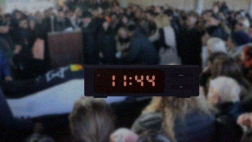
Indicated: 11,44
